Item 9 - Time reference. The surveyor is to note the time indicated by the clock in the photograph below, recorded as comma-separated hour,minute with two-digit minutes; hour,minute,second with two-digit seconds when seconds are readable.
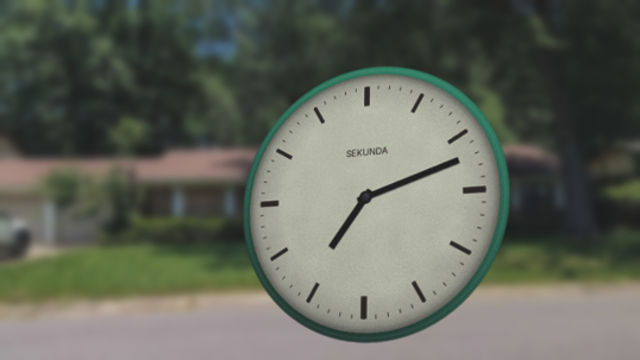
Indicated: 7,12
